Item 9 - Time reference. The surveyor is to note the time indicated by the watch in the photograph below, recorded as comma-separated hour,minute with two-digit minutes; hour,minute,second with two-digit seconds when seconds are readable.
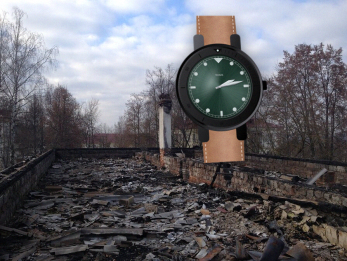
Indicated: 2,13
